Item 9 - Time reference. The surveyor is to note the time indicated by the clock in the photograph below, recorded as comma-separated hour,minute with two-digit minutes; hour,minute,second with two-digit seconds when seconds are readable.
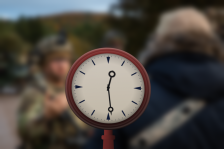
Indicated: 12,29
